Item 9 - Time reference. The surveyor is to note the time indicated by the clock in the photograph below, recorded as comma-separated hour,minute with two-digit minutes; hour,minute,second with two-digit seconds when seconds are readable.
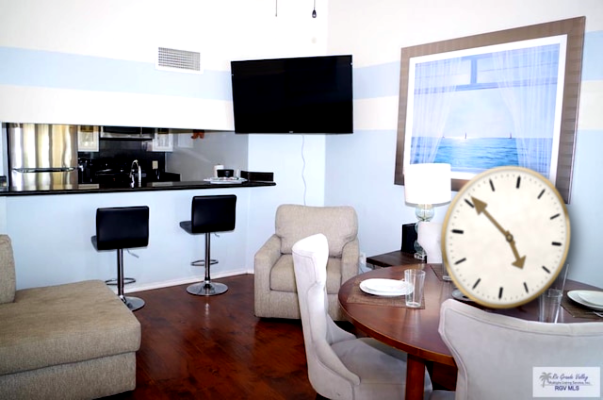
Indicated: 4,51
